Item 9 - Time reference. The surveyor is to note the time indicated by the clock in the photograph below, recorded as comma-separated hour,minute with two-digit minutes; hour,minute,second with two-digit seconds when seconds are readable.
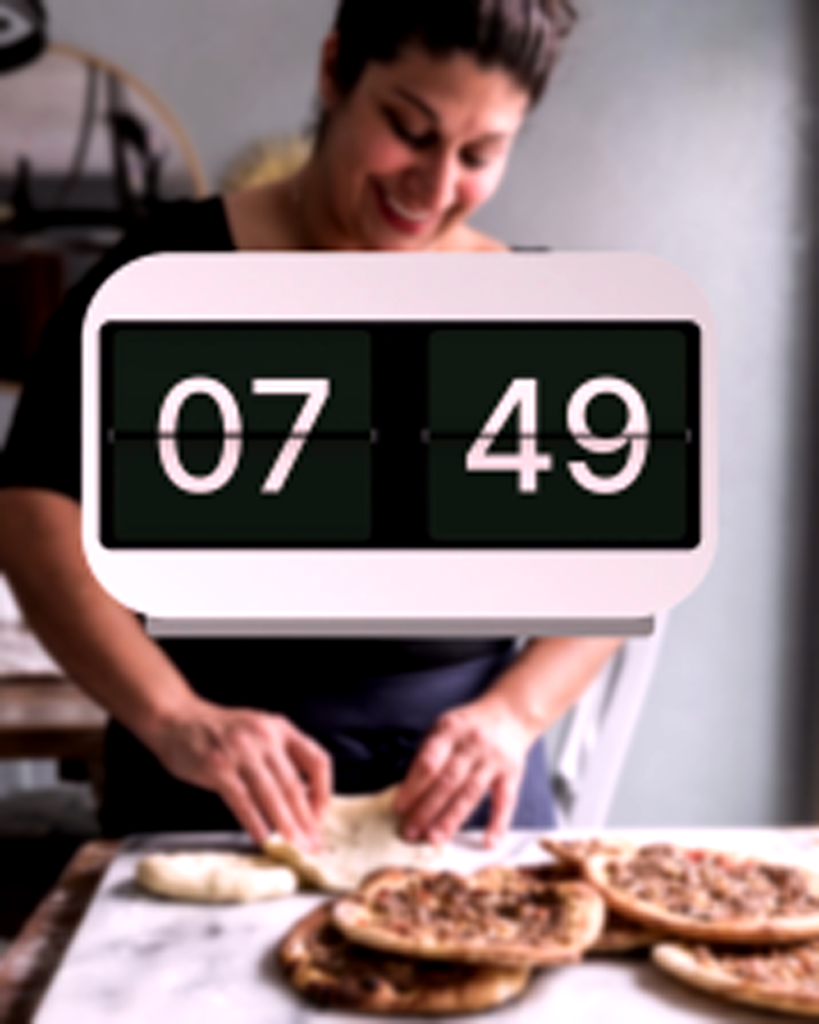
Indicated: 7,49
